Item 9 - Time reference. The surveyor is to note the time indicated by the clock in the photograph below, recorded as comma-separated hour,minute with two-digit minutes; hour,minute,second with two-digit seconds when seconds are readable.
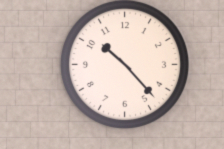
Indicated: 10,23
